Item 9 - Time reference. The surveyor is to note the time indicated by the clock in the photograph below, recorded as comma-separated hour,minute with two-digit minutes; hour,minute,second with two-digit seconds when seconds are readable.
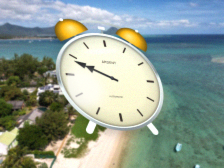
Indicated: 9,49
